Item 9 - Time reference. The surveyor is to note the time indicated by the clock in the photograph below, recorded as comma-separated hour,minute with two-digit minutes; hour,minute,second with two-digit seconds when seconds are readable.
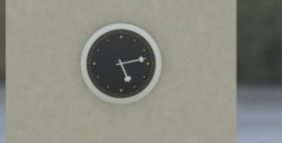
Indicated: 5,13
